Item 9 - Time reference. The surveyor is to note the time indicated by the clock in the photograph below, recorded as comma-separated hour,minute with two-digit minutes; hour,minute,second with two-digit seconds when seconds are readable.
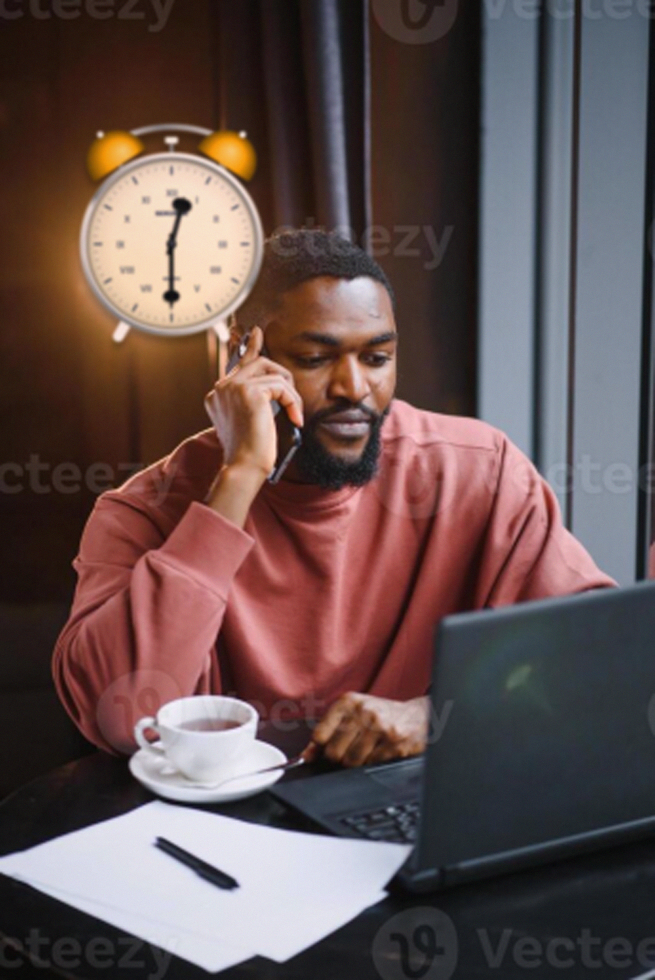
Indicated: 12,30
